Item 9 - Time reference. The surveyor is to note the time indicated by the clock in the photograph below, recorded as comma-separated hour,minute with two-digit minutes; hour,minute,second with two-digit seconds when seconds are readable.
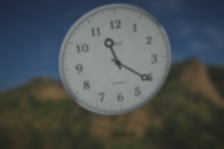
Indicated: 11,21
